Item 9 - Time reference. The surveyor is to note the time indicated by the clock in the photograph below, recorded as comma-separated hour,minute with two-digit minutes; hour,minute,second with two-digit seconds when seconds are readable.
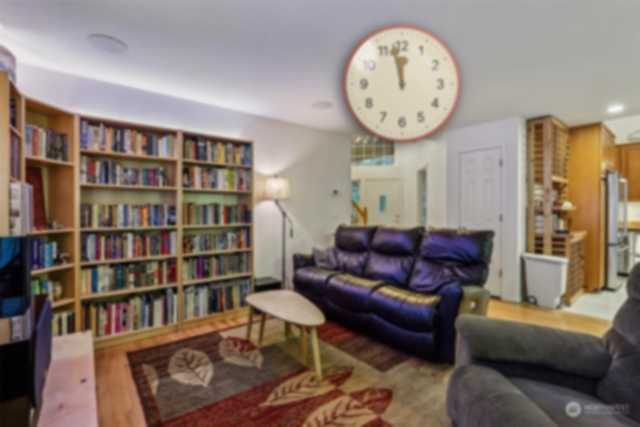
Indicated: 11,58
